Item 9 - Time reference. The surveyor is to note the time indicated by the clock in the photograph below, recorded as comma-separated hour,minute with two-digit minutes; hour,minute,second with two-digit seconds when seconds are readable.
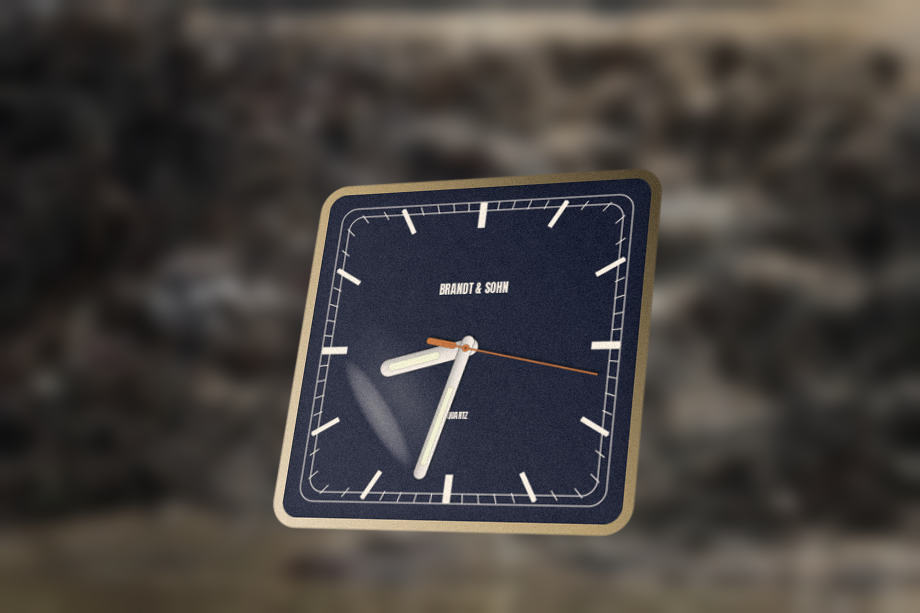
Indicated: 8,32,17
